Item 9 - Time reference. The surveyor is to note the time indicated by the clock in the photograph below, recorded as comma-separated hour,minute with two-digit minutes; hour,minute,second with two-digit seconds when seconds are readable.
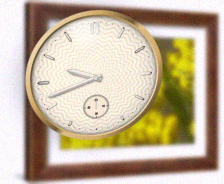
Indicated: 9,42
